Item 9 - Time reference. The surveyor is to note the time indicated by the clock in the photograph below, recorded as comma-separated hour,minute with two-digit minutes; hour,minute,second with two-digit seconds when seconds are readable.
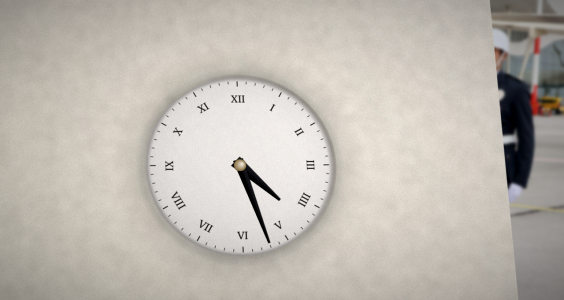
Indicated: 4,27
